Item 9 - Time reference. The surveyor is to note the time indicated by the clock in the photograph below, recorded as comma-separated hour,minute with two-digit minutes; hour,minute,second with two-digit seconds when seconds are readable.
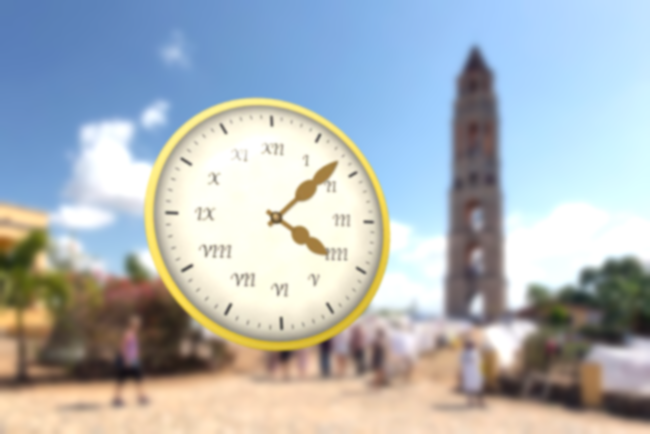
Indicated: 4,08
